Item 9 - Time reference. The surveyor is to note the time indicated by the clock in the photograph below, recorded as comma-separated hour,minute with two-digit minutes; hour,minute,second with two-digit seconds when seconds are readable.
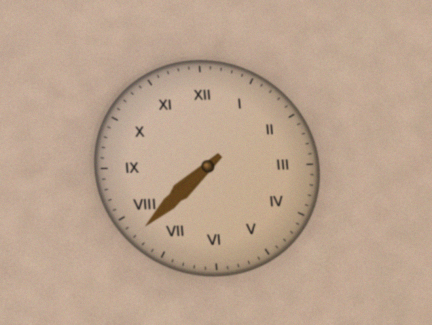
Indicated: 7,38
